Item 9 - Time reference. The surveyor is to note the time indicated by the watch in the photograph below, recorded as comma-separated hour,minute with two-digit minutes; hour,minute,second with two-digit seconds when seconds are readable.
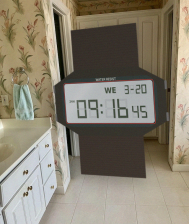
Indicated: 9,16,45
